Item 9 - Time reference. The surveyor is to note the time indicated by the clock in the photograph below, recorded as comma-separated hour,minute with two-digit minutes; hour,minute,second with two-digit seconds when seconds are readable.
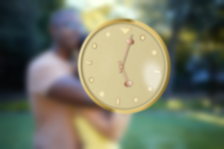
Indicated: 5,02
